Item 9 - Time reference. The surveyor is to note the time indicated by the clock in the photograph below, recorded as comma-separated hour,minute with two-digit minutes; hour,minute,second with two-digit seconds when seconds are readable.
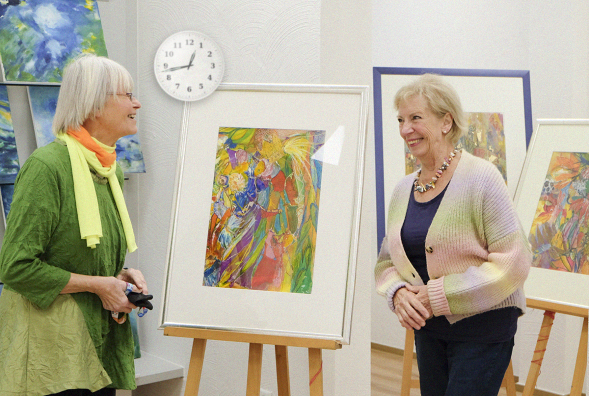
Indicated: 12,43
